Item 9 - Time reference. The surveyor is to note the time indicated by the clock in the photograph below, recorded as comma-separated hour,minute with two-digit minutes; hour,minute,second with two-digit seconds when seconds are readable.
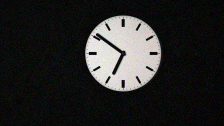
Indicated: 6,51
